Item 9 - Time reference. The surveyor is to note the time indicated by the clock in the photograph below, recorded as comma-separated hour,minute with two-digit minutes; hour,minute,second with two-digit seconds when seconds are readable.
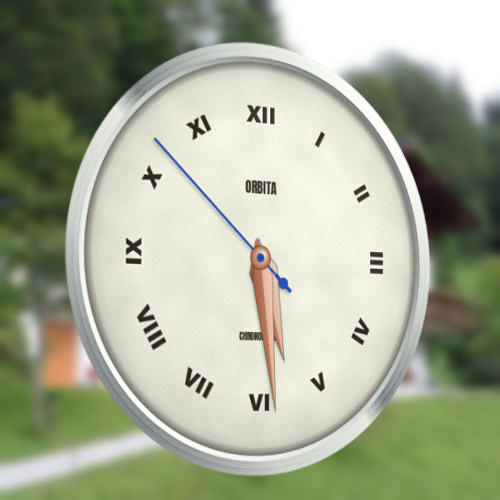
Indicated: 5,28,52
